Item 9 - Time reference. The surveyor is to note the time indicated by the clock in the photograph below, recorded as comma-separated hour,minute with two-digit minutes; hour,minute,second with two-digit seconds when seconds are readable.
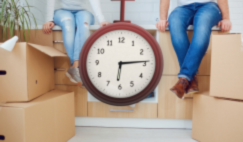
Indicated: 6,14
